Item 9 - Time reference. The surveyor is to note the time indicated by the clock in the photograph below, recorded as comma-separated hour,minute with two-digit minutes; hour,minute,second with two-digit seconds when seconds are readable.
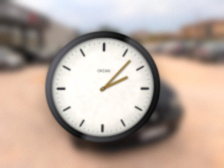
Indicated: 2,07
